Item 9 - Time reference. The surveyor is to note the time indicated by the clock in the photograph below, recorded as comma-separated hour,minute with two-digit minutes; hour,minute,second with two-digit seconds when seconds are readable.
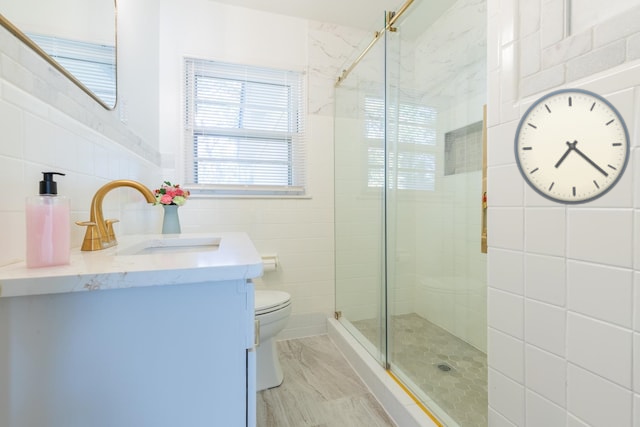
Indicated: 7,22
